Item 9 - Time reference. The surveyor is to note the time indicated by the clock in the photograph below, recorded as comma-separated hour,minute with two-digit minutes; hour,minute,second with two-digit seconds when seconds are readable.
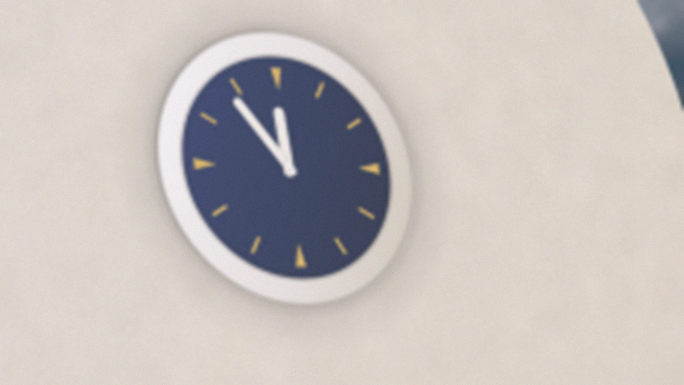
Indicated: 11,54
